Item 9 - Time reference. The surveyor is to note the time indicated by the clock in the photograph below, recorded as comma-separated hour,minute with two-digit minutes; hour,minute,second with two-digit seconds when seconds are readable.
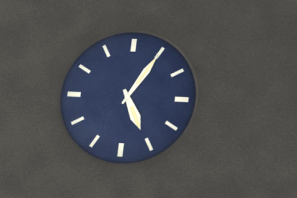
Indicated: 5,05
